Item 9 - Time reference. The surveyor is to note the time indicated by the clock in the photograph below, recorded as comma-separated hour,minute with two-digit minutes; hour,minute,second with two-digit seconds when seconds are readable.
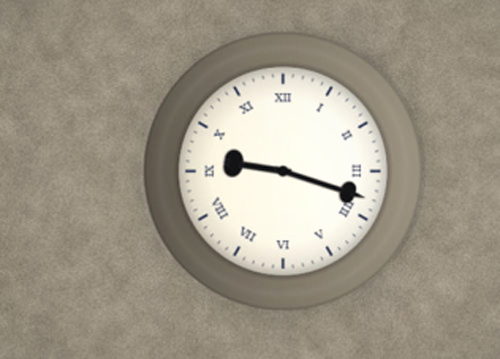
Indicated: 9,18
